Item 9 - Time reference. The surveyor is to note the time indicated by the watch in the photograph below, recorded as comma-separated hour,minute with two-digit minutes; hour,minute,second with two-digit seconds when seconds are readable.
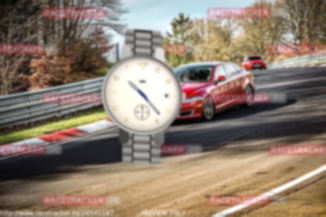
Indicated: 10,23
